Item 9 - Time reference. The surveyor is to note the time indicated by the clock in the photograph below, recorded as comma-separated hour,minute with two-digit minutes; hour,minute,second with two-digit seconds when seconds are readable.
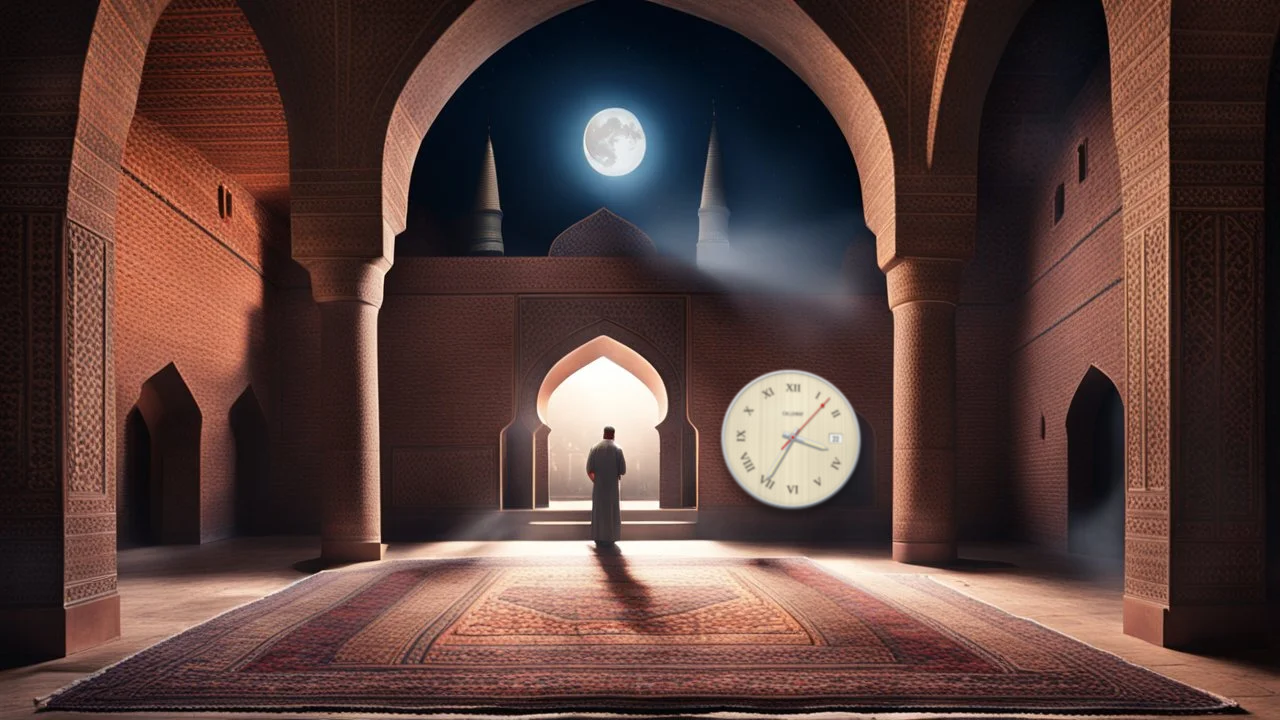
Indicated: 3,35,07
